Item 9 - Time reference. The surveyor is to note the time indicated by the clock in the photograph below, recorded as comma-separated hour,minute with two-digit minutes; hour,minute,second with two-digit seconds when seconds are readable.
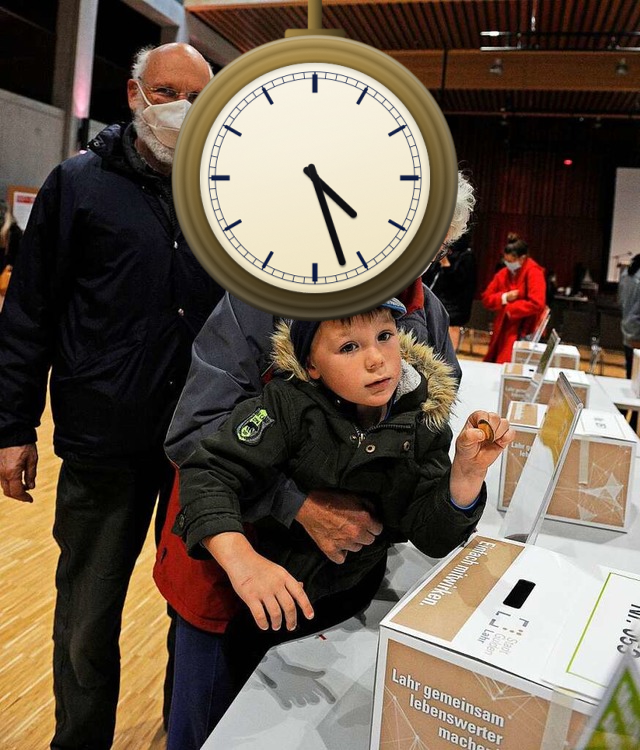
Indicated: 4,27
